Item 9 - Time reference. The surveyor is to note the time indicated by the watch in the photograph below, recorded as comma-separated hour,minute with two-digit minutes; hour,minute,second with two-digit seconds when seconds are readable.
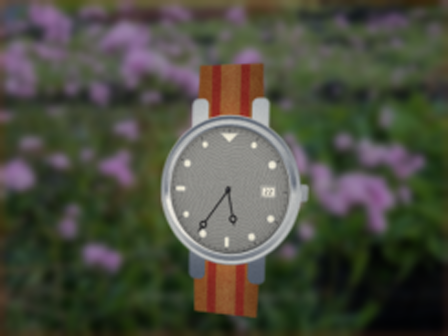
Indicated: 5,36
